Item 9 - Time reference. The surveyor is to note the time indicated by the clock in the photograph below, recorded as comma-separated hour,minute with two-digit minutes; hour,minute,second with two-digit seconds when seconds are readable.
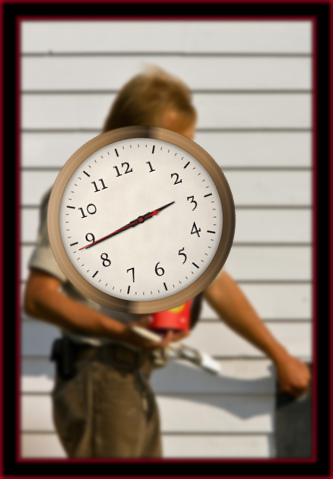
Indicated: 2,43,44
